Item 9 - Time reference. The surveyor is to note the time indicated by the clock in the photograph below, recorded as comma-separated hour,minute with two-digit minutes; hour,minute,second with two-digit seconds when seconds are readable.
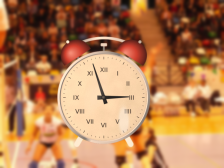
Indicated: 2,57
